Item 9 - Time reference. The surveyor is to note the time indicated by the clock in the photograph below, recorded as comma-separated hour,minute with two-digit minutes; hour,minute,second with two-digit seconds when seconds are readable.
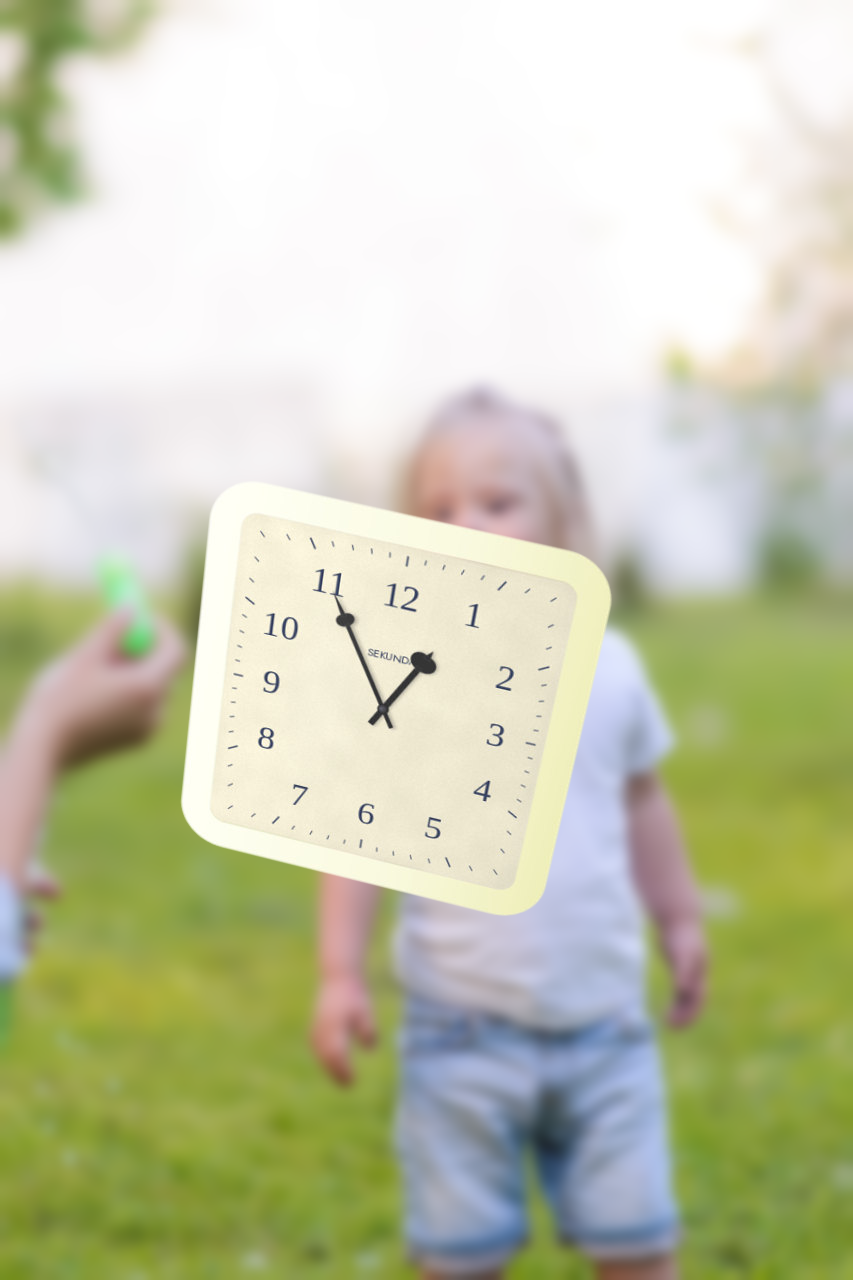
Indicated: 12,55
